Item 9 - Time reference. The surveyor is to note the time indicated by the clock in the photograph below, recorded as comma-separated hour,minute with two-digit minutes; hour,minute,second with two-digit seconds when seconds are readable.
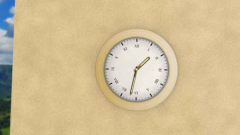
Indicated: 1,32
